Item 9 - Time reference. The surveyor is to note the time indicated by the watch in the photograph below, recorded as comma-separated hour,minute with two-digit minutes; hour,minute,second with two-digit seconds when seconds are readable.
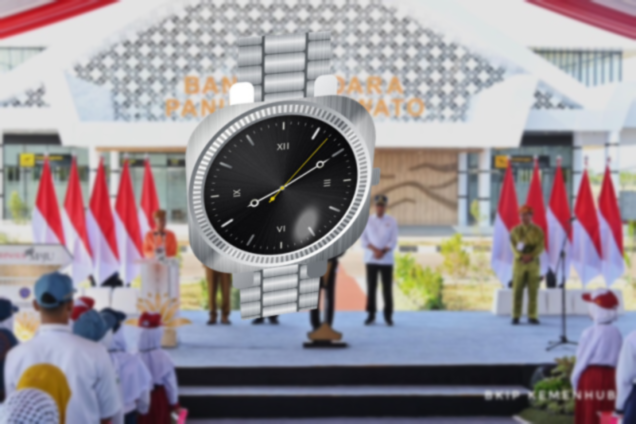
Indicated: 8,10,07
